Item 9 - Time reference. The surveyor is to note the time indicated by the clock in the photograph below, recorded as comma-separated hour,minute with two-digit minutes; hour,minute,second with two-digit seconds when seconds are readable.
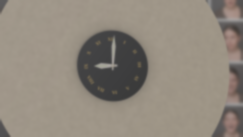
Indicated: 9,01
